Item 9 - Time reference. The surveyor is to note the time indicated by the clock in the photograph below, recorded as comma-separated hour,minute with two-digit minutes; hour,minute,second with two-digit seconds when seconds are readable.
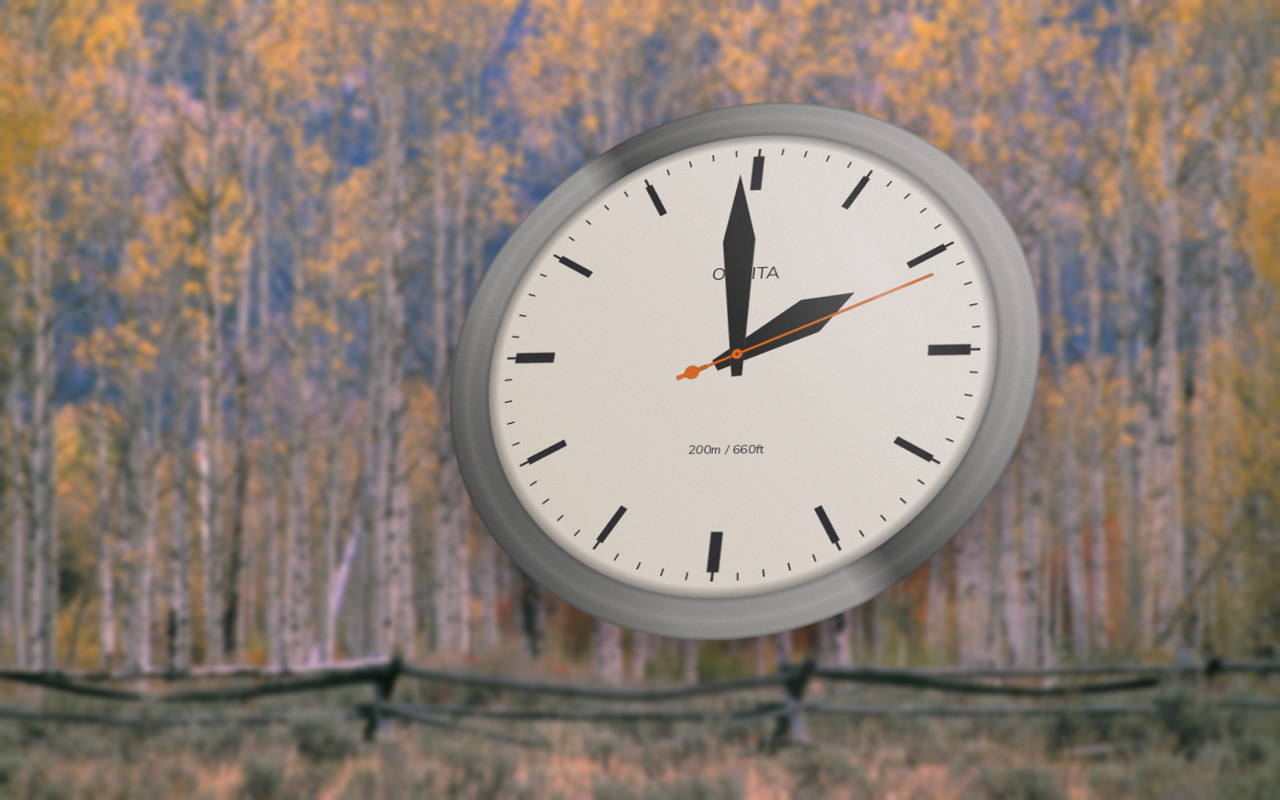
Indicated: 1,59,11
